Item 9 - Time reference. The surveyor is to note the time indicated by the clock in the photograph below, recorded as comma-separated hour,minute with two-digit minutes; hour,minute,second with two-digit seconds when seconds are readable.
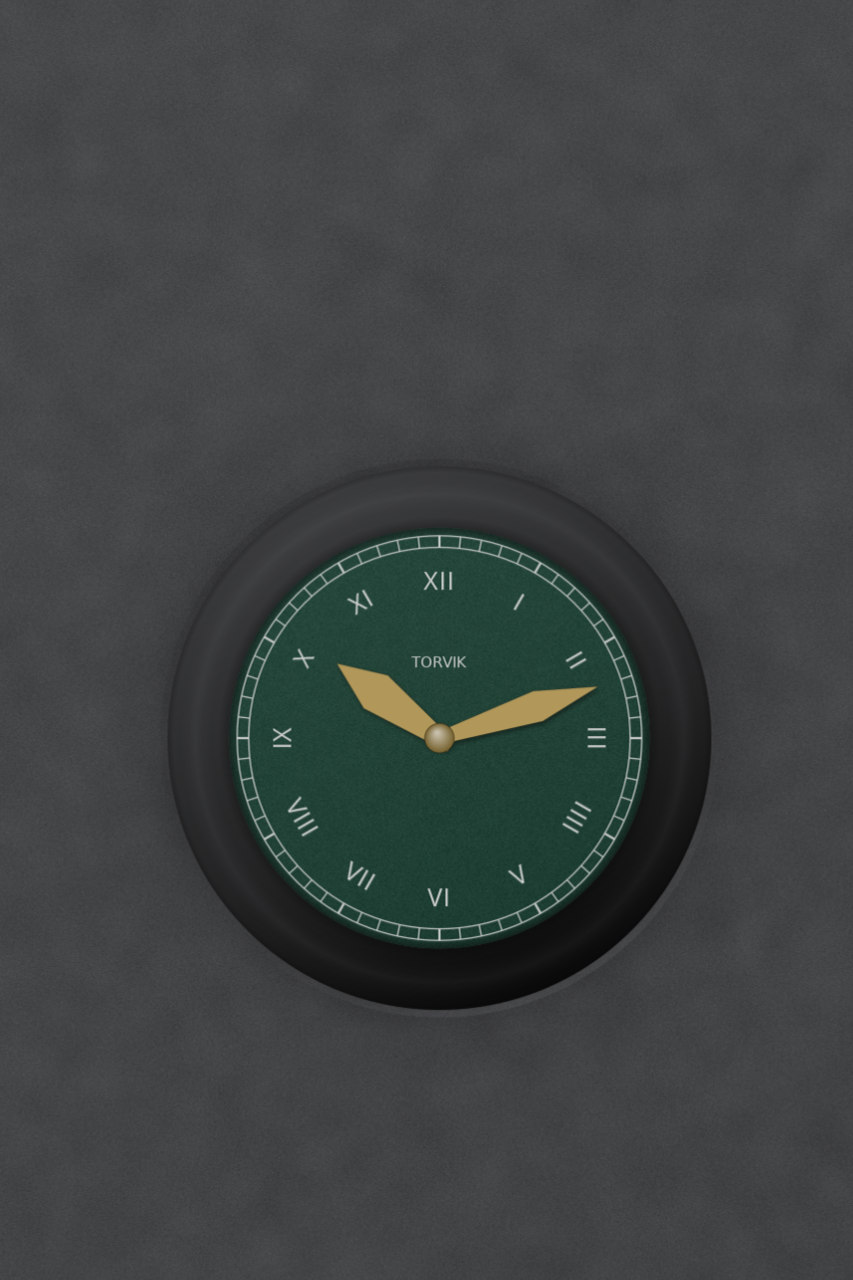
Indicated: 10,12
